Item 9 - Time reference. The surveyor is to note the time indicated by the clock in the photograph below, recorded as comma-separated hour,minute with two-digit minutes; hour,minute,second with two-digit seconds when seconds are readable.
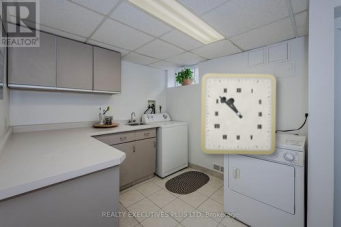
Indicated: 10,52
